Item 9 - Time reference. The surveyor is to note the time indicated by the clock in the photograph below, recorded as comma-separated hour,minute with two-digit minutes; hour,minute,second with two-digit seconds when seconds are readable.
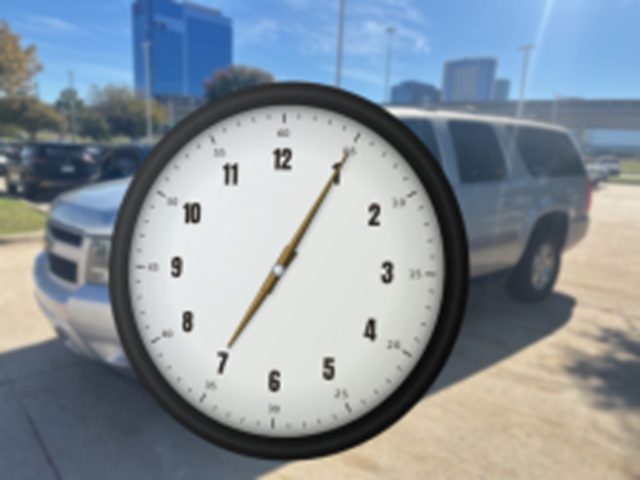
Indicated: 7,05
